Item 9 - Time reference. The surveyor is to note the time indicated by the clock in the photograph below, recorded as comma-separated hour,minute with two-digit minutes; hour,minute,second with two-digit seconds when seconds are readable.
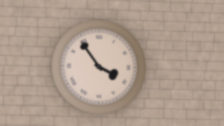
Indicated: 3,54
